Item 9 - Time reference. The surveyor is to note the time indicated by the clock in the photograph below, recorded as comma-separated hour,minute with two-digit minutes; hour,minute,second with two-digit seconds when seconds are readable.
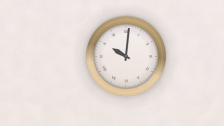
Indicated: 10,01
